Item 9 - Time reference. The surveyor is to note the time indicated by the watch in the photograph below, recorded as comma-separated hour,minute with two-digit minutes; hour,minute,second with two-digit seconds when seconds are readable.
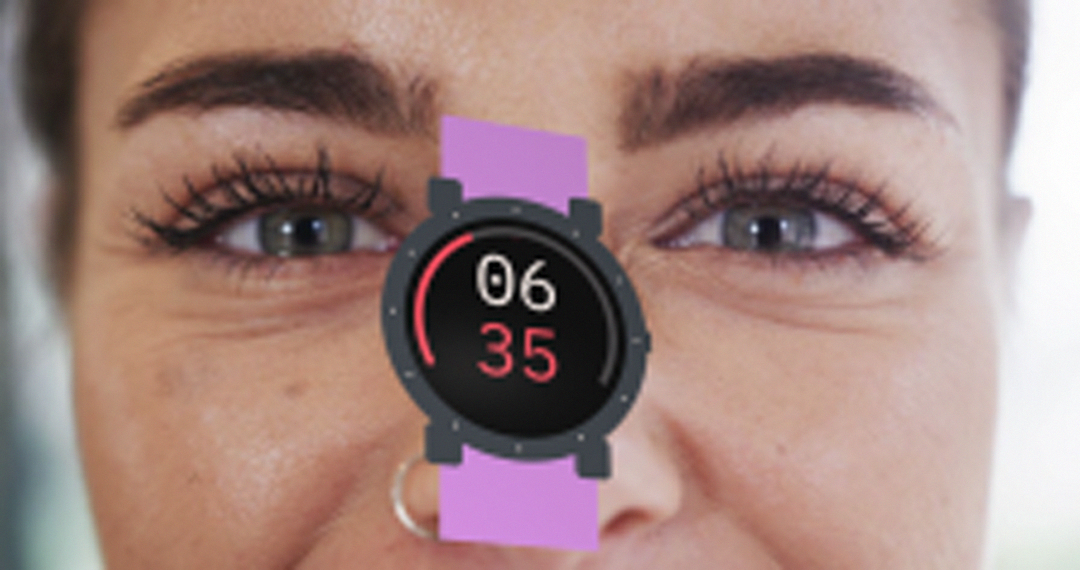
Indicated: 6,35
